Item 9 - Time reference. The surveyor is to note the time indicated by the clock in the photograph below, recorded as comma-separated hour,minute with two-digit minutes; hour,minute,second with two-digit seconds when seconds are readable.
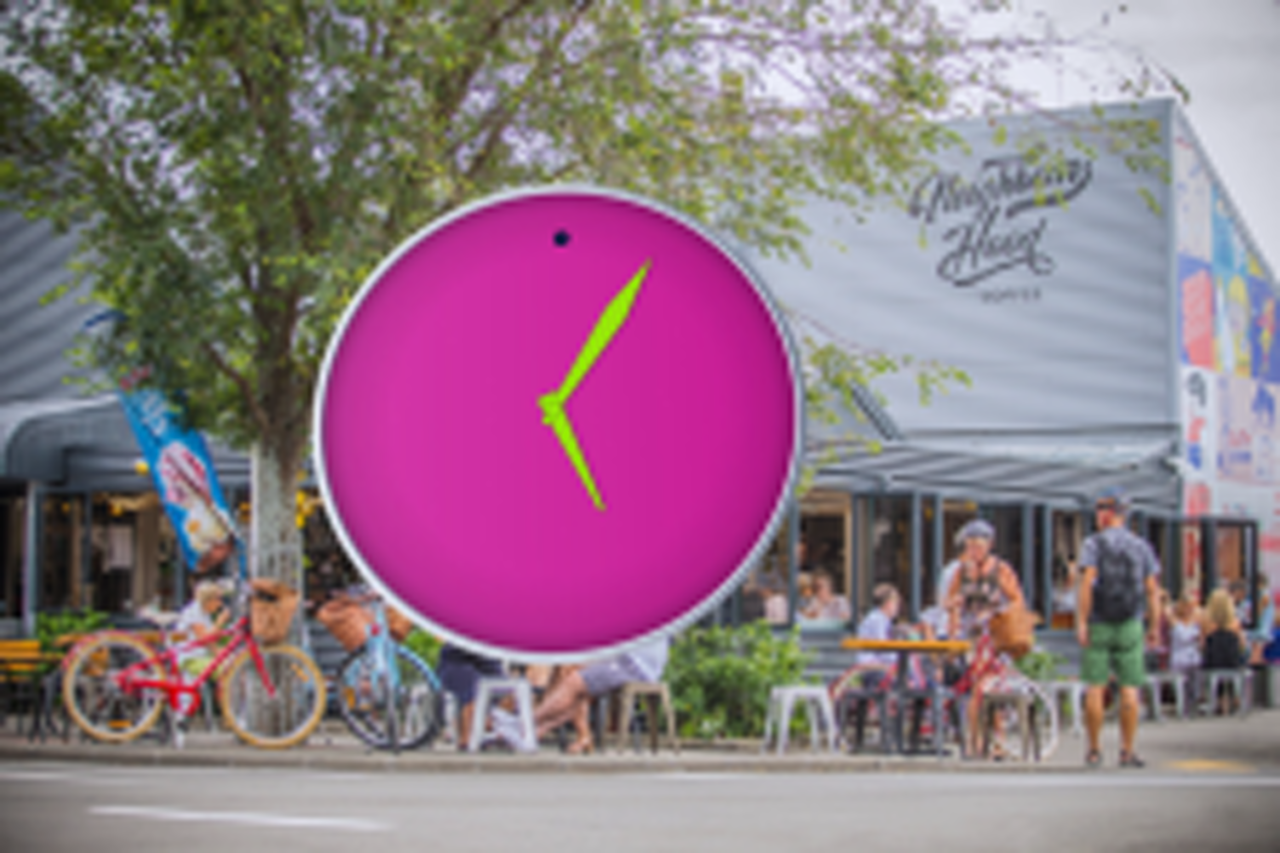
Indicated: 5,05
